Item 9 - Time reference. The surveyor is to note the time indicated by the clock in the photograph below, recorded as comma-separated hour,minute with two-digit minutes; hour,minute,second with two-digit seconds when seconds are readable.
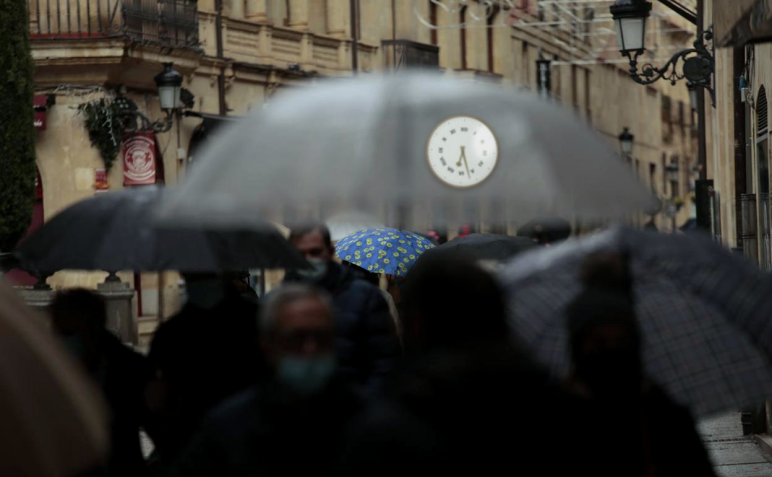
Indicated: 6,27
